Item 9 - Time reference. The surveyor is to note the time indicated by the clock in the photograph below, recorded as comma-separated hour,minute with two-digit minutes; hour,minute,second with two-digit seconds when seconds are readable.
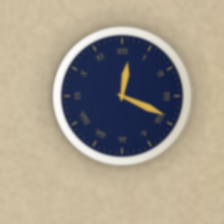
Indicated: 12,19
